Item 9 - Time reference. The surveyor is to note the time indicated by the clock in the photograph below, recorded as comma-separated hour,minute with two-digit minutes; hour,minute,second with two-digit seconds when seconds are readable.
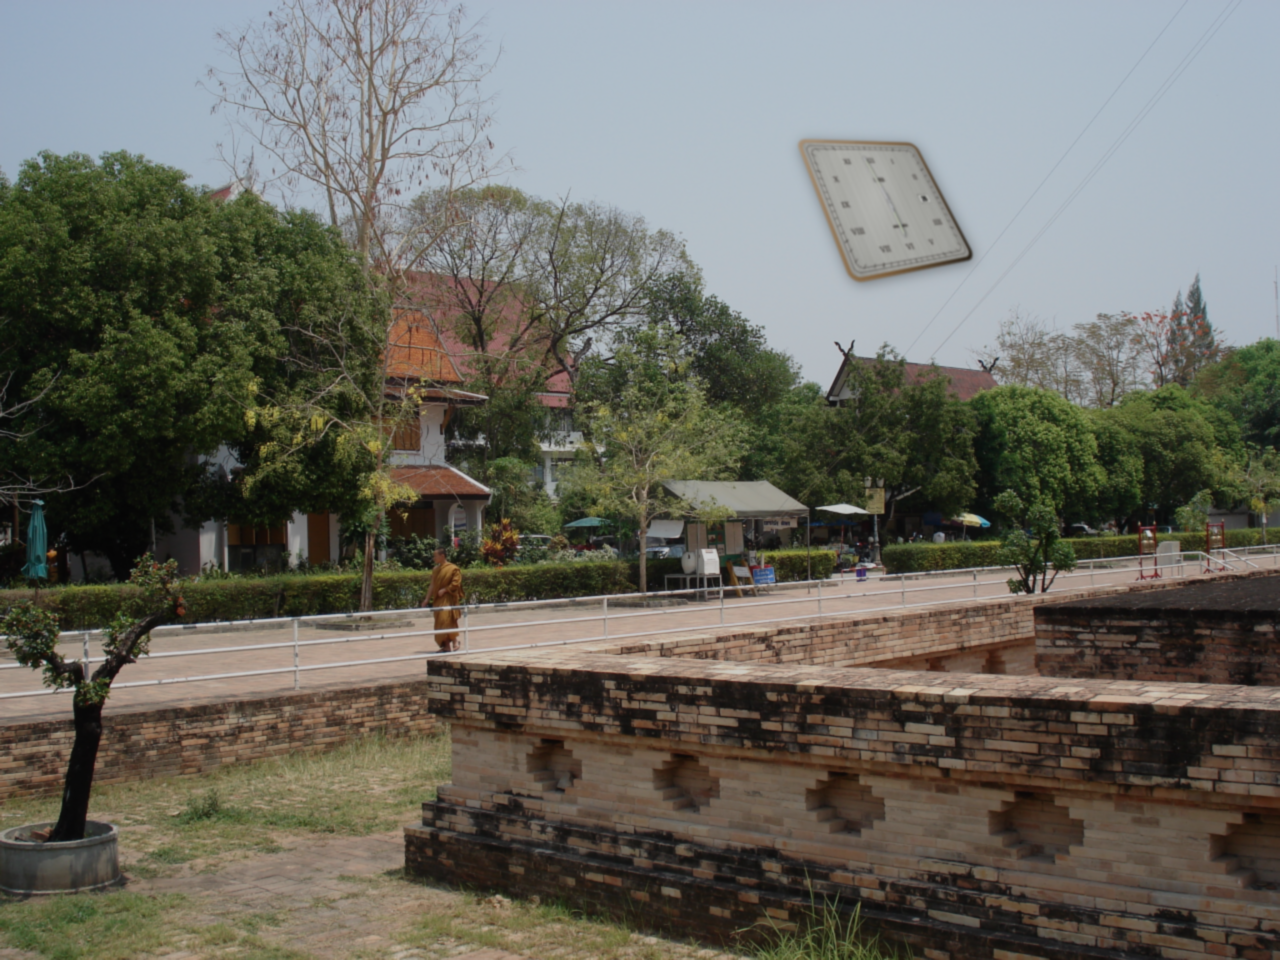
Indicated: 5,59
